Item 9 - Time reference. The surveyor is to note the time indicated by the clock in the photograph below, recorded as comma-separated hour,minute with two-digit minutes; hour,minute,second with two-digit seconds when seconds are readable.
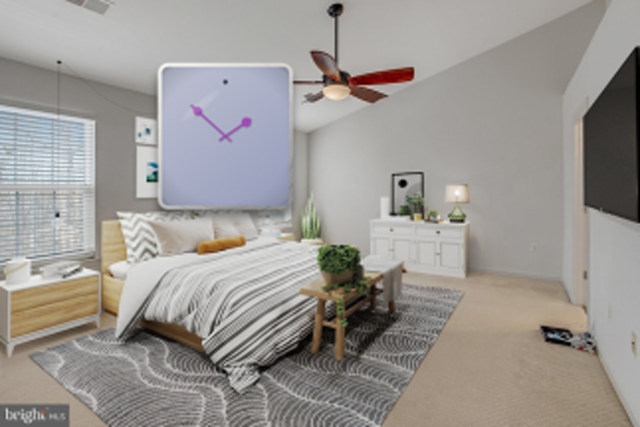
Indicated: 1,52
